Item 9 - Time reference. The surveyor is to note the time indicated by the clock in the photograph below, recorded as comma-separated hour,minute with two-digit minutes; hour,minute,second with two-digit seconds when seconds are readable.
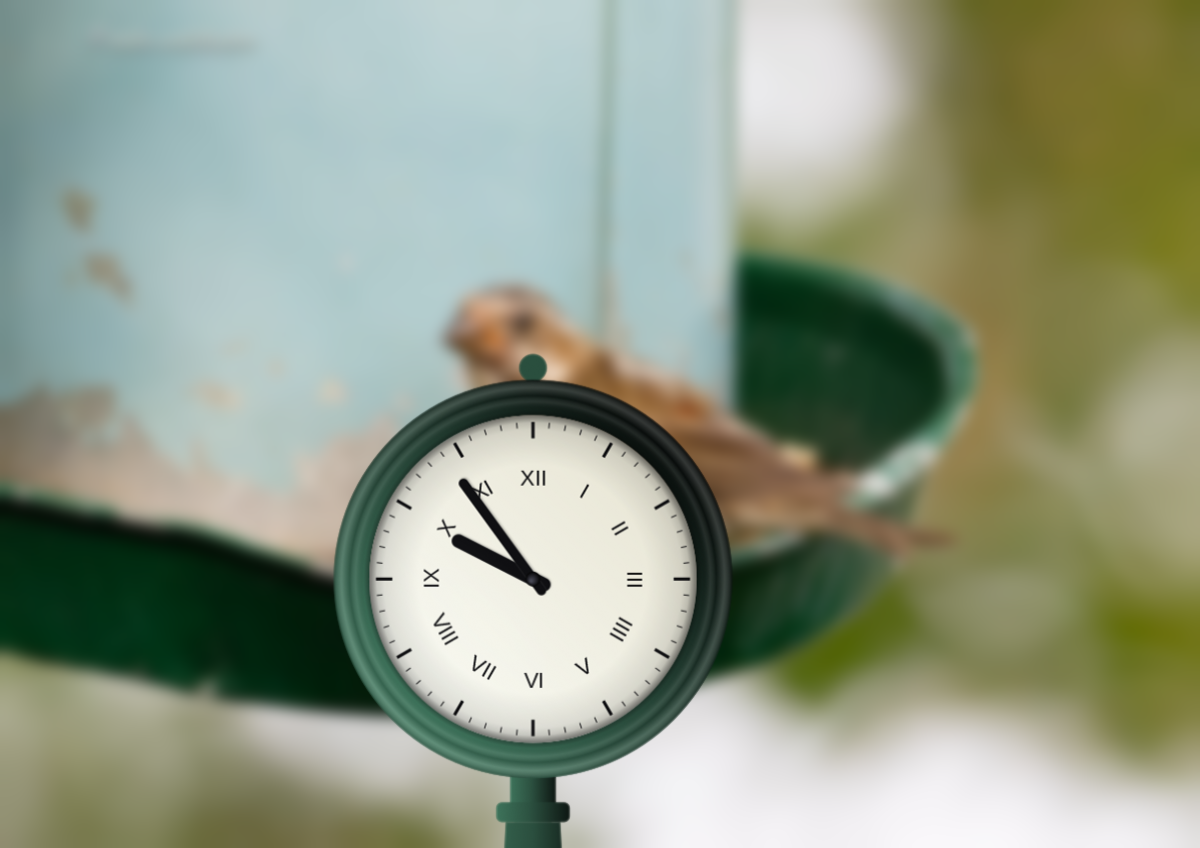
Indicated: 9,54
